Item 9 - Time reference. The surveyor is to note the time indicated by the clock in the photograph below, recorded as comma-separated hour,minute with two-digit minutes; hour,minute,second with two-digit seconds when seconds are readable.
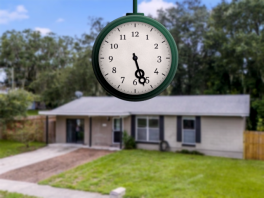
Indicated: 5,27
